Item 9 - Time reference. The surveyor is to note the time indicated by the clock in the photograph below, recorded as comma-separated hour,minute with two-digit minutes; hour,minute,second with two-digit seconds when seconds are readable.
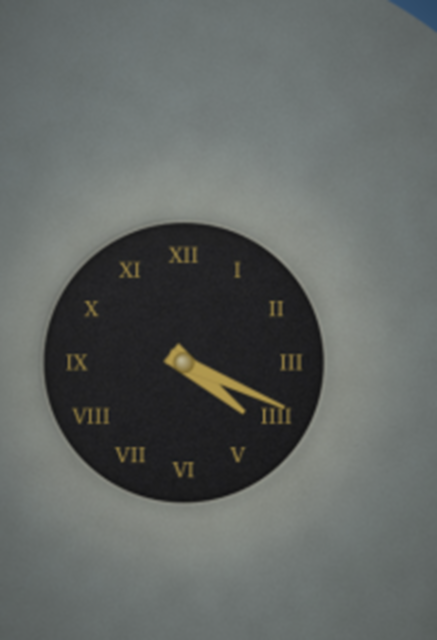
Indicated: 4,19
